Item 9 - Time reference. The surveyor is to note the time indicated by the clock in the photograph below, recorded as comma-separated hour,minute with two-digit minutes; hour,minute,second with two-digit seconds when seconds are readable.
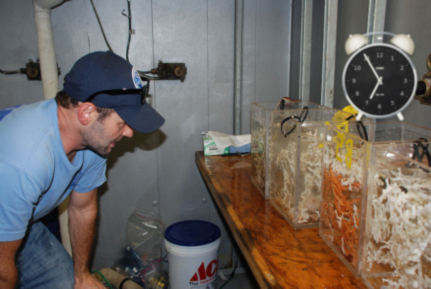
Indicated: 6,55
